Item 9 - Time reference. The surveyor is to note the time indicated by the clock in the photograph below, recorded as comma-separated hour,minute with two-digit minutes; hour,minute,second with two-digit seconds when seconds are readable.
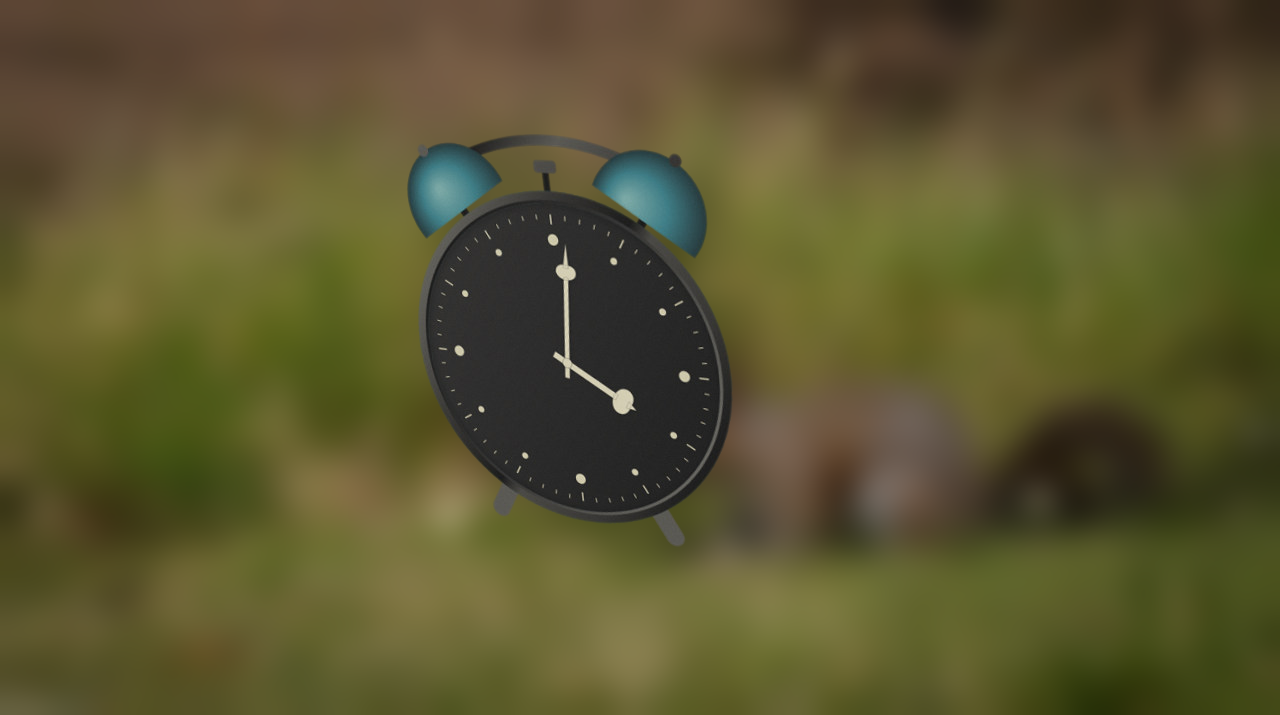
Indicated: 4,01
